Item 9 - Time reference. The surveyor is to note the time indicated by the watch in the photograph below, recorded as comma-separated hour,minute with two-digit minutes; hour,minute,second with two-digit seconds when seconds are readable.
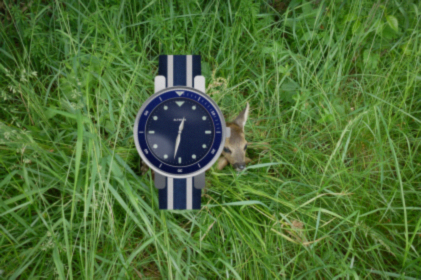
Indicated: 12,32
